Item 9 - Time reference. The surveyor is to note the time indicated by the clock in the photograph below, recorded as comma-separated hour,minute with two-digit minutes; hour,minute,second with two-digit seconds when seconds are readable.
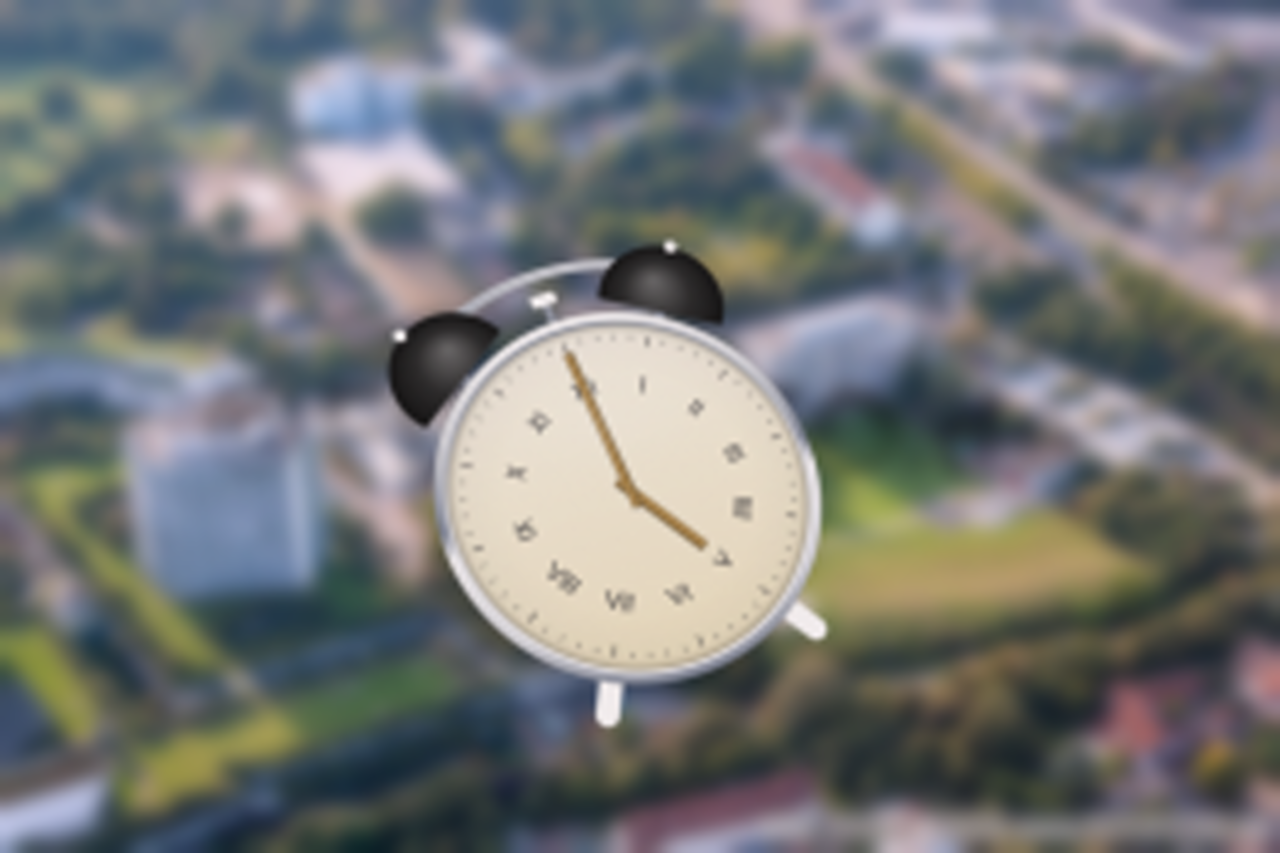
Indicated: 5,00
